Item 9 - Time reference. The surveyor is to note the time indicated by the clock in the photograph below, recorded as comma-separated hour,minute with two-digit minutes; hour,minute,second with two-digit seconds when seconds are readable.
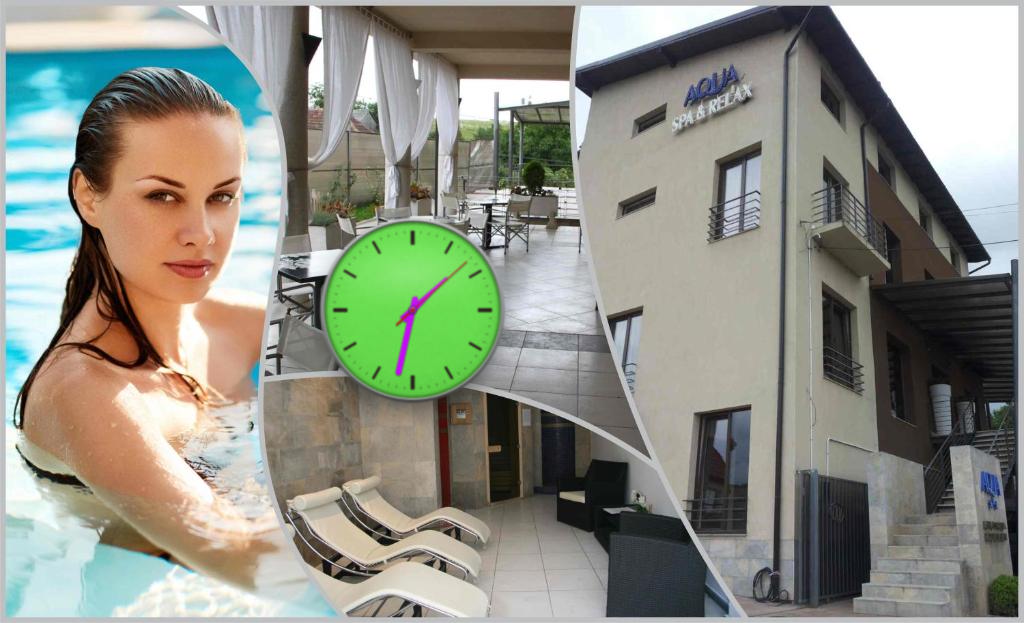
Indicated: 1,32,08
